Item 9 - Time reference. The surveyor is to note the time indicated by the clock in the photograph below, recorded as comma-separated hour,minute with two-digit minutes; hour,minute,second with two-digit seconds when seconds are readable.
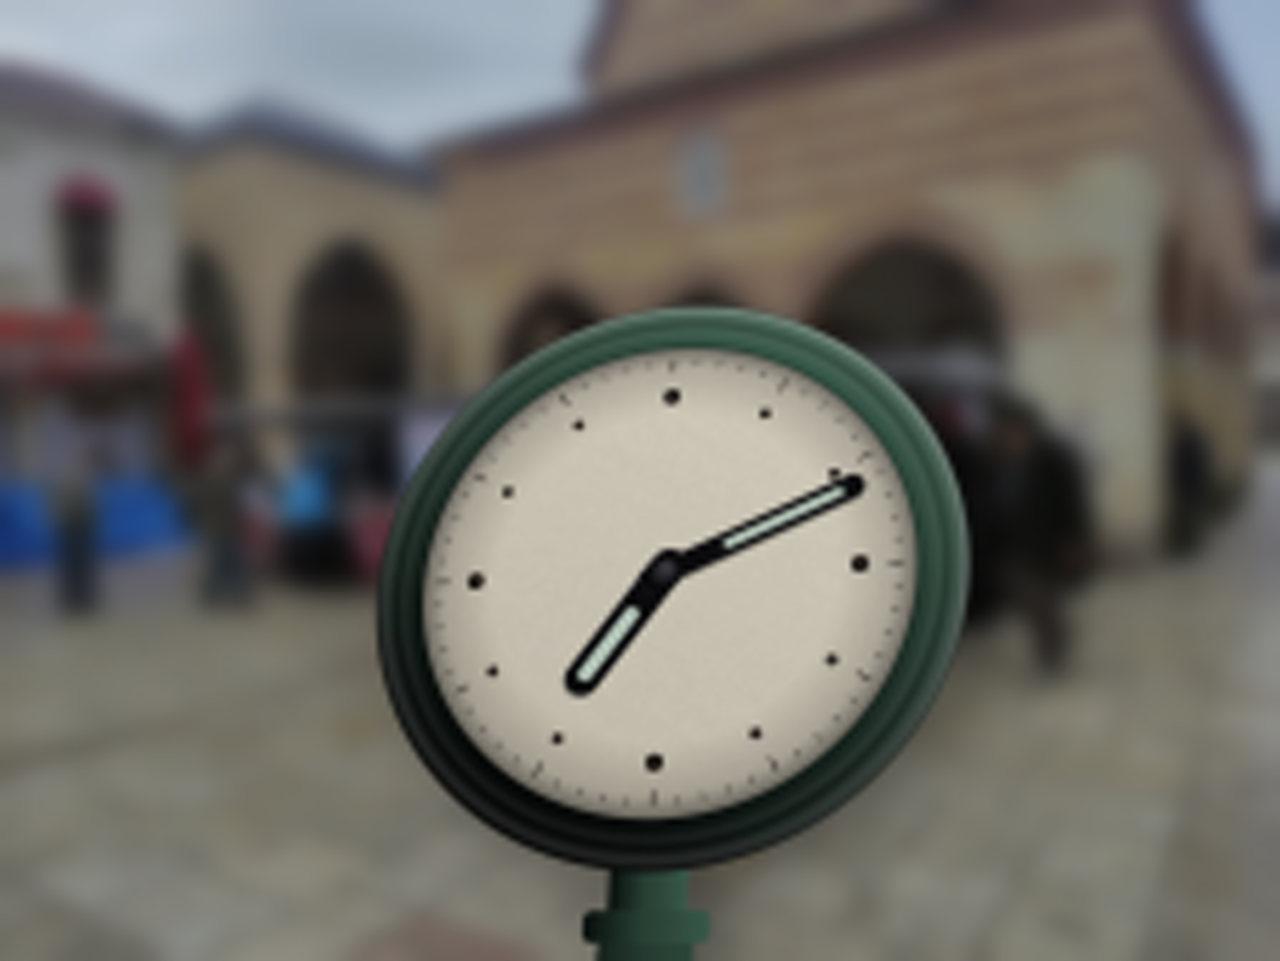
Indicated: 7,11
